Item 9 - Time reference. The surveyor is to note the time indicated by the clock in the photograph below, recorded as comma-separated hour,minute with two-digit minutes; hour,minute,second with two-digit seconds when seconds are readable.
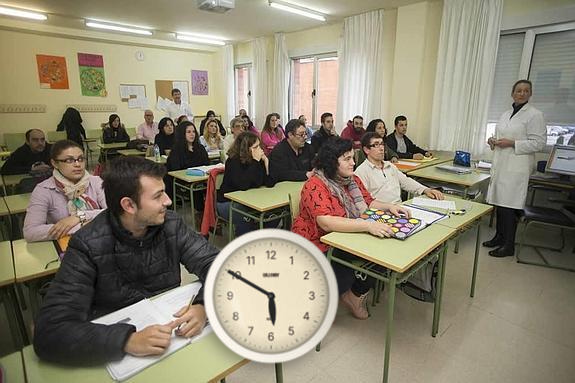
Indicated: 5,50
